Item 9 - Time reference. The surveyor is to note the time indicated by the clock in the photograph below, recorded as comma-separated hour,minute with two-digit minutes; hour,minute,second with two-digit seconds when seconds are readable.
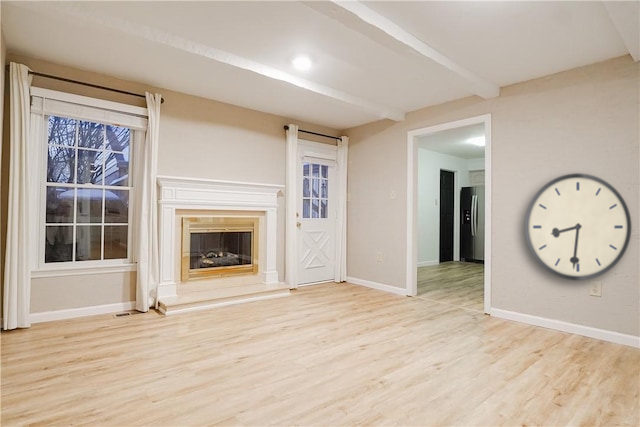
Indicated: 8,31
